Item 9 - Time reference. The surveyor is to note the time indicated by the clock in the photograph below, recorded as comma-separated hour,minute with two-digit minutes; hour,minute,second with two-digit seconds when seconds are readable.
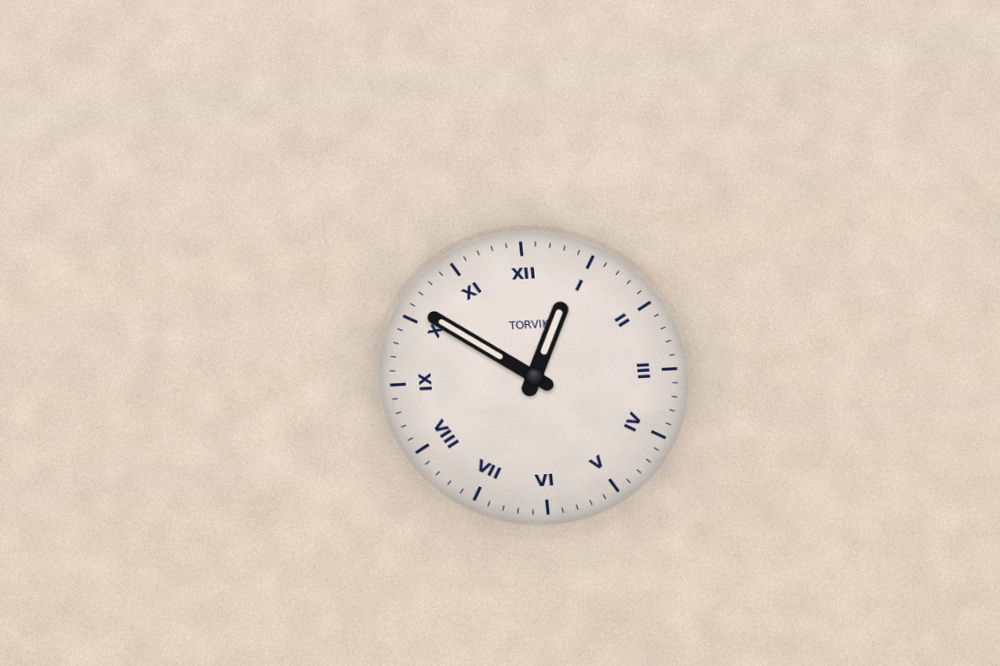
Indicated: 12,51
